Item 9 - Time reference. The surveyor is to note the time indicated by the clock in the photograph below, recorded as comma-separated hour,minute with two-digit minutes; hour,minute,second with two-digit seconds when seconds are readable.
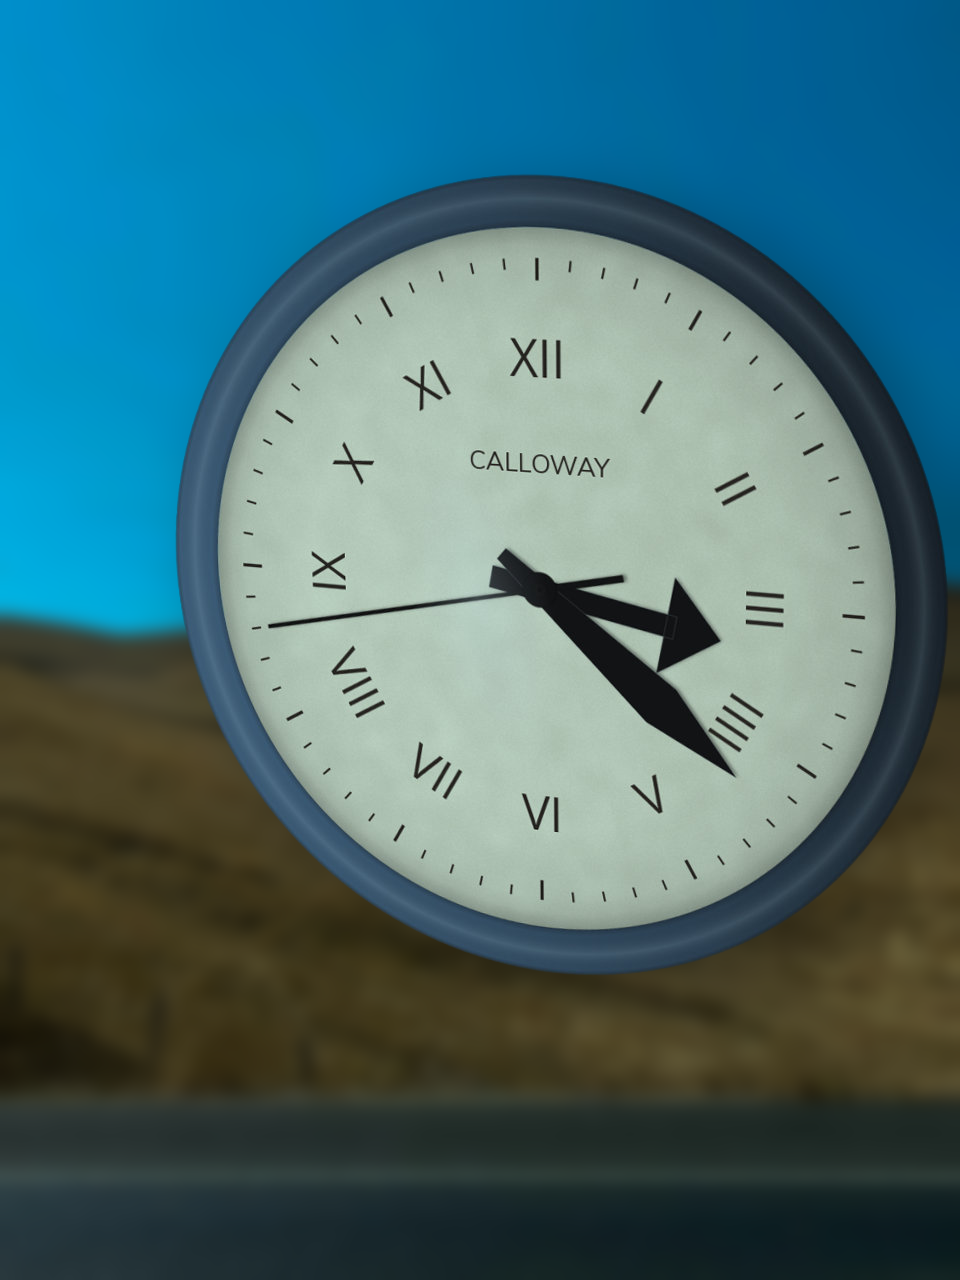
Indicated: 3,21,43
